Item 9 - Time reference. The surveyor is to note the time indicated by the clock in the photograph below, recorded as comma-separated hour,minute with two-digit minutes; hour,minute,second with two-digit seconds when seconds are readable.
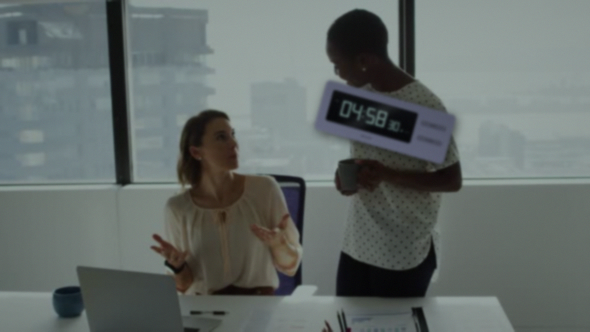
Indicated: 4,58
